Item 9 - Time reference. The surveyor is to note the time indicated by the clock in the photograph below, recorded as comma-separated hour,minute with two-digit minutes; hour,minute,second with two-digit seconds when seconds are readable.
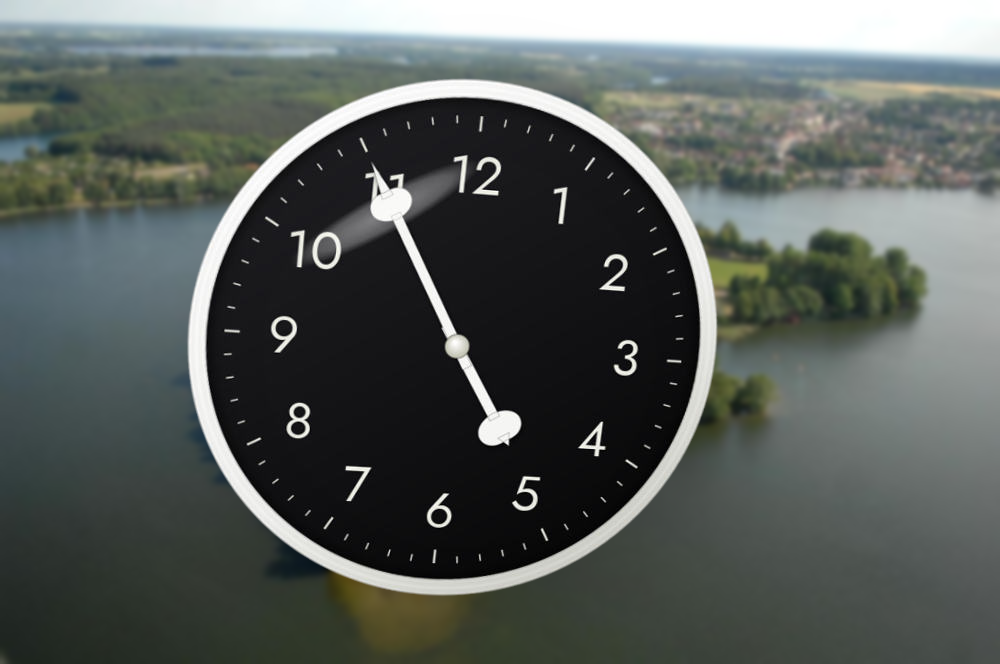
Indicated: 4,55
